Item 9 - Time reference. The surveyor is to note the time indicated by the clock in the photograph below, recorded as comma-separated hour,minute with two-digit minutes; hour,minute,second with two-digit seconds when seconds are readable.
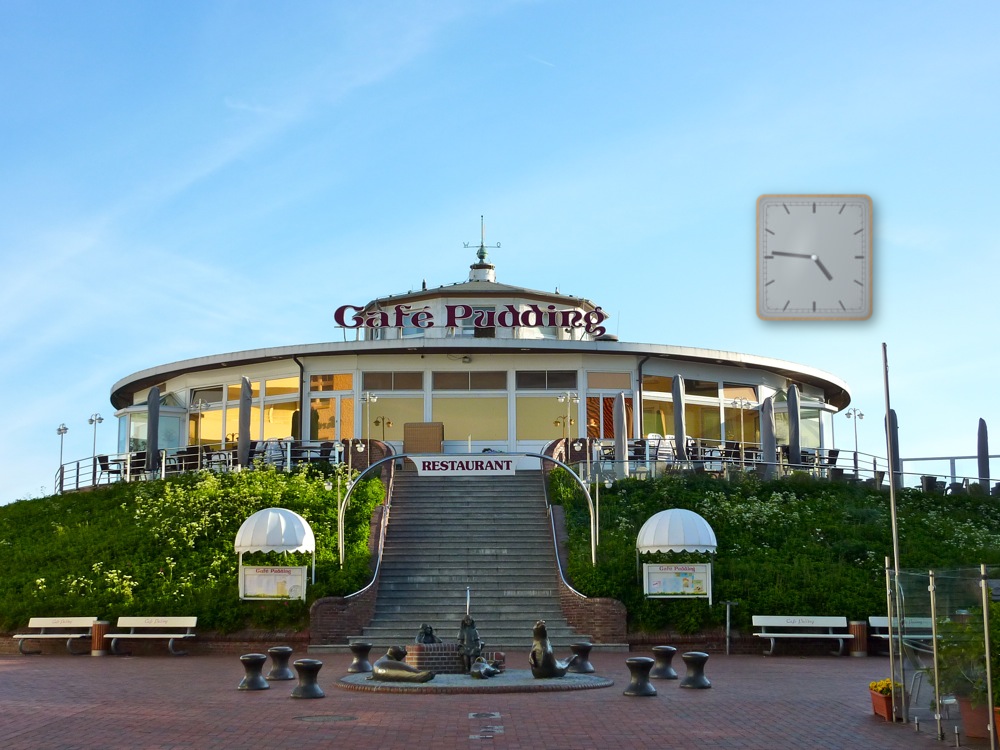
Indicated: 4,46
